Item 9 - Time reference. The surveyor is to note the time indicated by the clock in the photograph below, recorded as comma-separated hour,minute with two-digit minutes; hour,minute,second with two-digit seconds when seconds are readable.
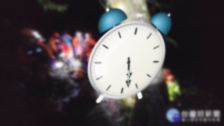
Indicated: 5,28
